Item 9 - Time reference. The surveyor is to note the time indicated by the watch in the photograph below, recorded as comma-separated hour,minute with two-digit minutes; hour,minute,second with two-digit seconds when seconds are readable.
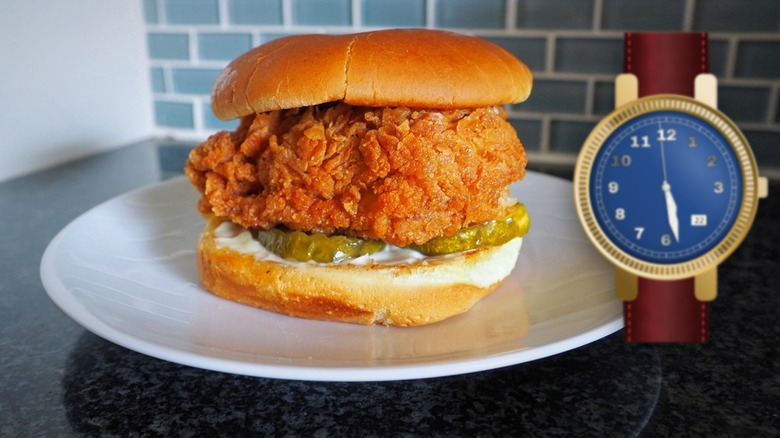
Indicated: 5,27,59
